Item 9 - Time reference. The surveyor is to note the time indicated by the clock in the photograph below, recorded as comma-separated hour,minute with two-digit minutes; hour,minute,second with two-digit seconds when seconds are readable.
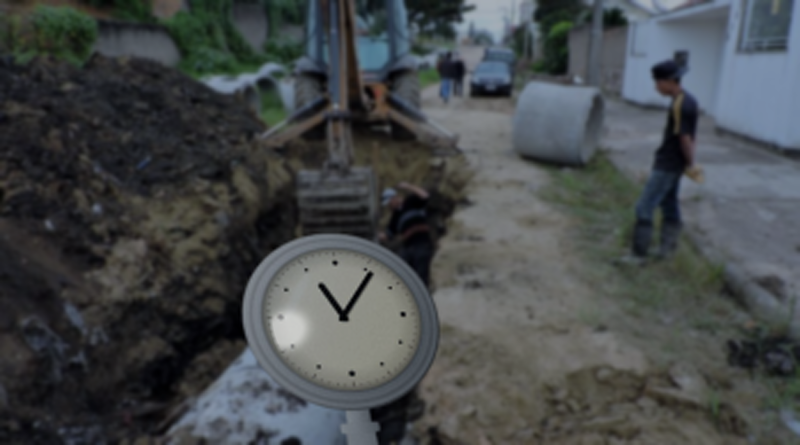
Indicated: 11,06
